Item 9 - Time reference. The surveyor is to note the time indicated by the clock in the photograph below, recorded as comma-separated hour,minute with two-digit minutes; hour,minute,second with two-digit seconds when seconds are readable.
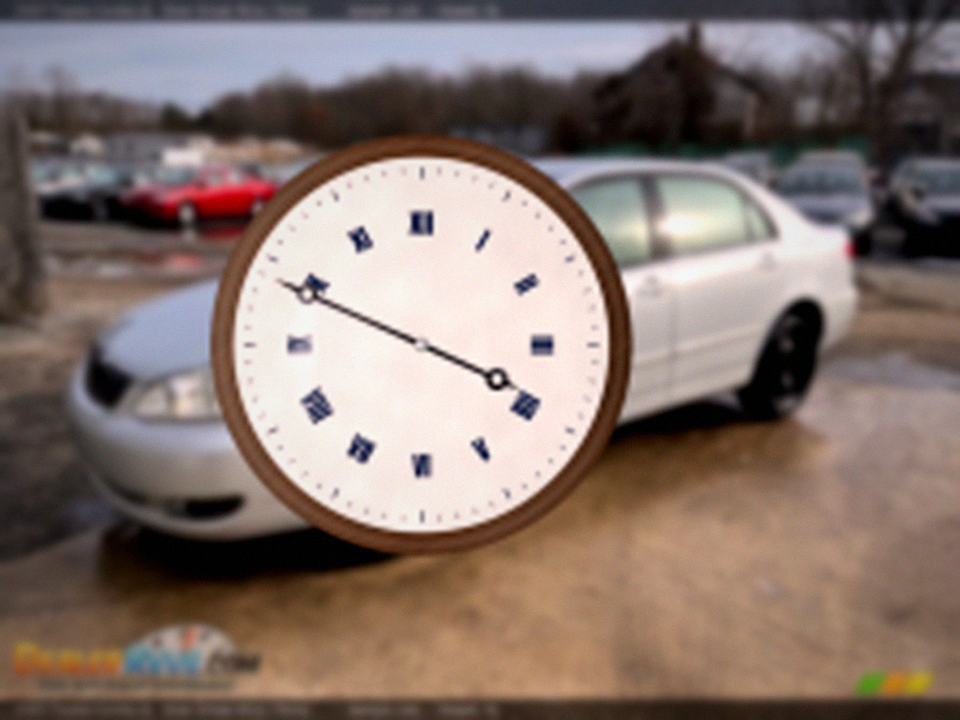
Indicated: 3,49
